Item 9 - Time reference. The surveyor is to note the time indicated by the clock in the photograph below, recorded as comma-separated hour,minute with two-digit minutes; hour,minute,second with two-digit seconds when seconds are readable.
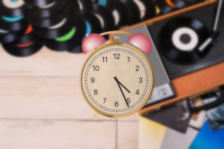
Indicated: 4,26
